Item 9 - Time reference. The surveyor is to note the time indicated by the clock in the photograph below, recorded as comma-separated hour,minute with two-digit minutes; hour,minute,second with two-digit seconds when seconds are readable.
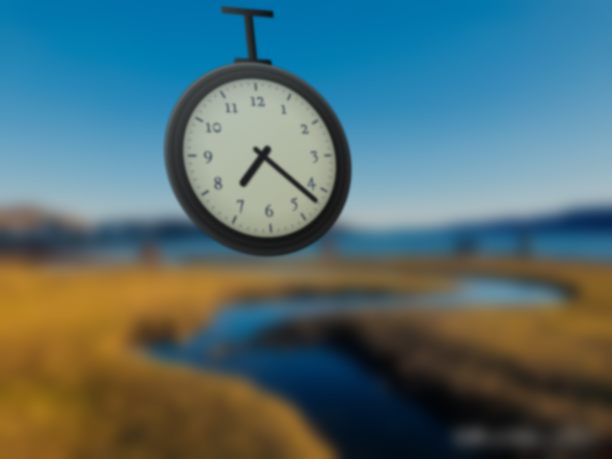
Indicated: 7,22
